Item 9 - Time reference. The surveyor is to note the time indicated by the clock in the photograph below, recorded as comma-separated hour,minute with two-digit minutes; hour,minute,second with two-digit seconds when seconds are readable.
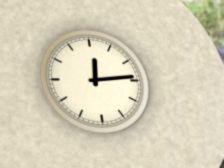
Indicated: 12,14
